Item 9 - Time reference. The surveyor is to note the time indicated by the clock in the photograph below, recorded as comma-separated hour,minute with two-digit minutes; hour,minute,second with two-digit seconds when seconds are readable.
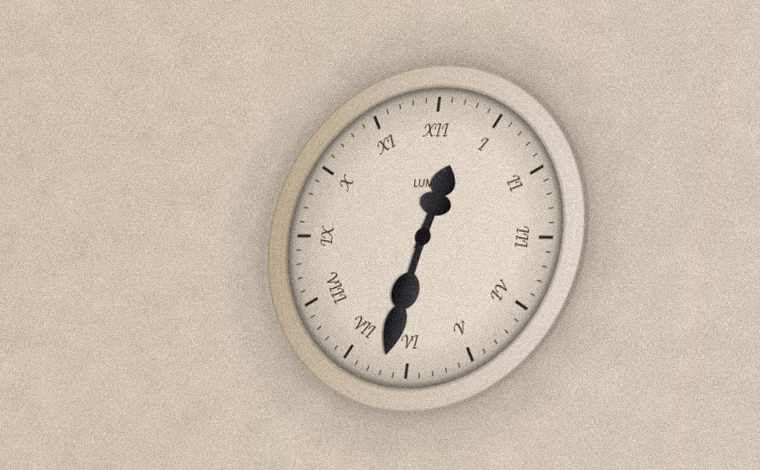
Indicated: 12,32
